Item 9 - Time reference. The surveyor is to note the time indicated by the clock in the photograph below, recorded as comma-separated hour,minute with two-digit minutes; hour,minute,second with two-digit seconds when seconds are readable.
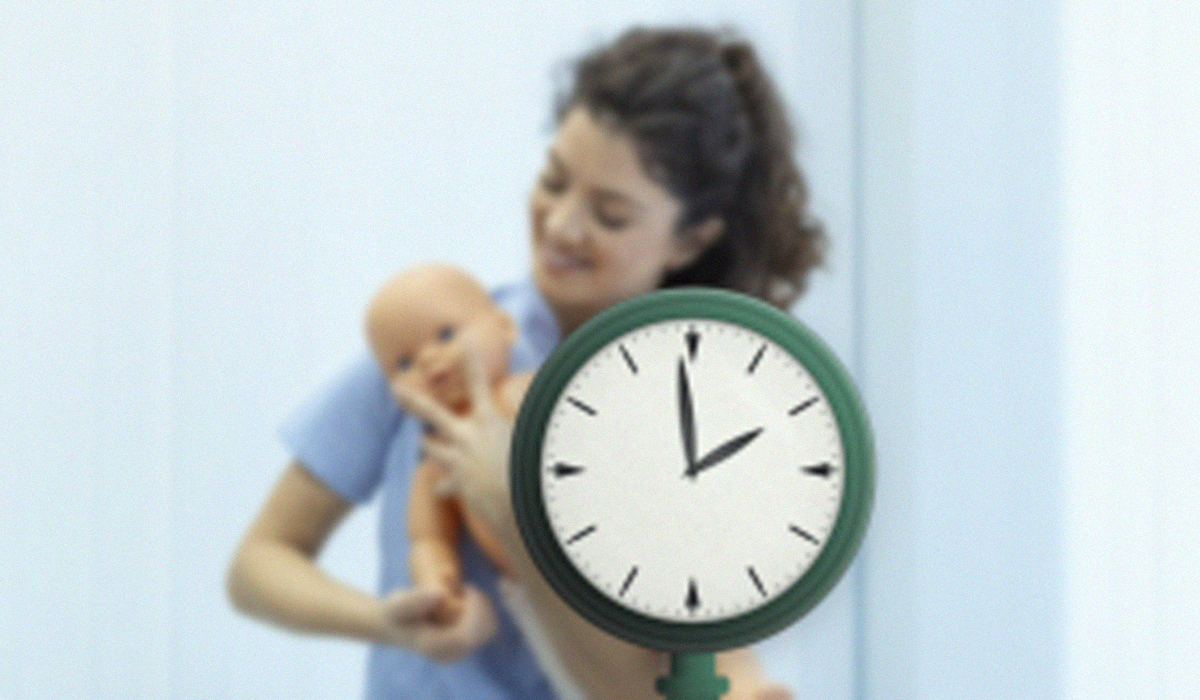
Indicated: 1,59
